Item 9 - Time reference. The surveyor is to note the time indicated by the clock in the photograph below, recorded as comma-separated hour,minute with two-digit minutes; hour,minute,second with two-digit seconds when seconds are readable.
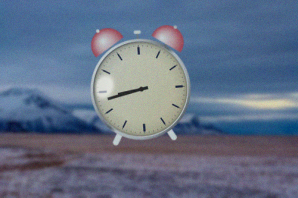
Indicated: 8,43
